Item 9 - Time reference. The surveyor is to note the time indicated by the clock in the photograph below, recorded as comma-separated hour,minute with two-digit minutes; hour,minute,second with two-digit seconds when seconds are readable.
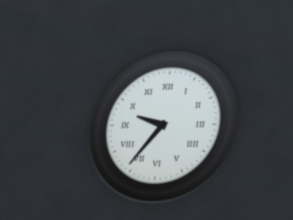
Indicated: 9,36
